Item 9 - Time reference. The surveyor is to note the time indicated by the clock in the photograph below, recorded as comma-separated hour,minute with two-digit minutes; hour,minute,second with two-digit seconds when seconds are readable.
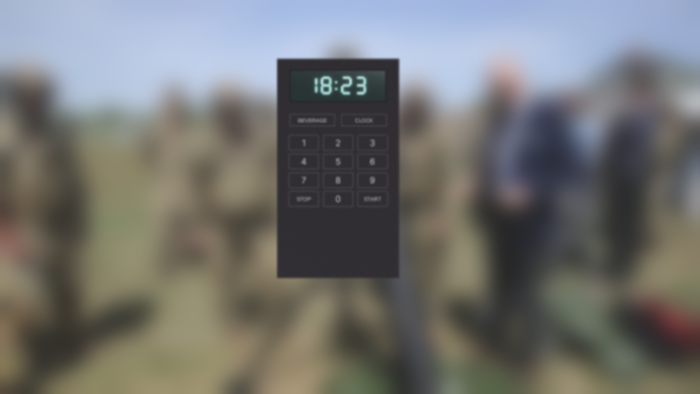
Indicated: 18,23
